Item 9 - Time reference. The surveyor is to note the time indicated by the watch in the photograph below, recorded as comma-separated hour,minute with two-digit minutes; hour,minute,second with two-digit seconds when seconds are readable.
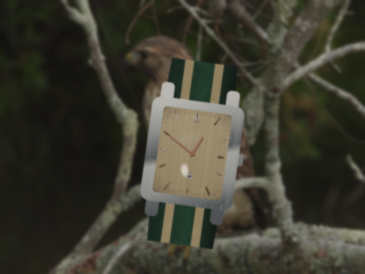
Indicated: 12,50
